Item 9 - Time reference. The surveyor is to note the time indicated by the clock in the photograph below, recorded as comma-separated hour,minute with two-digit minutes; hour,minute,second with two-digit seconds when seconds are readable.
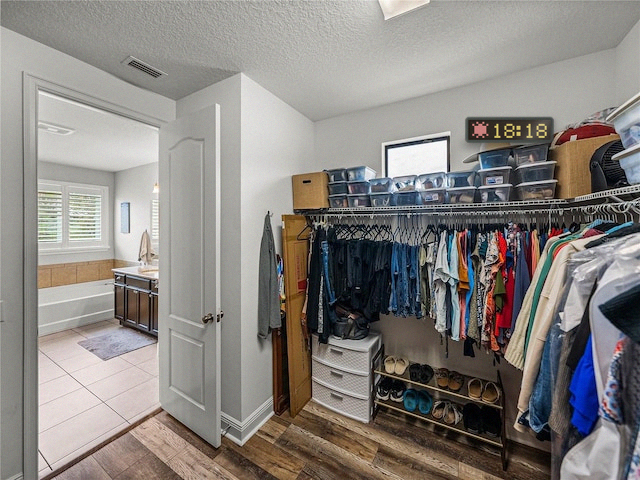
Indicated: 18,18
